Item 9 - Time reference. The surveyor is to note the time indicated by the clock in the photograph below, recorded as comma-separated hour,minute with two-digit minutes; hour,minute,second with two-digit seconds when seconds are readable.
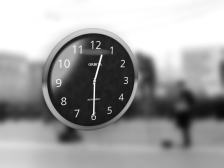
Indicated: 12,30
